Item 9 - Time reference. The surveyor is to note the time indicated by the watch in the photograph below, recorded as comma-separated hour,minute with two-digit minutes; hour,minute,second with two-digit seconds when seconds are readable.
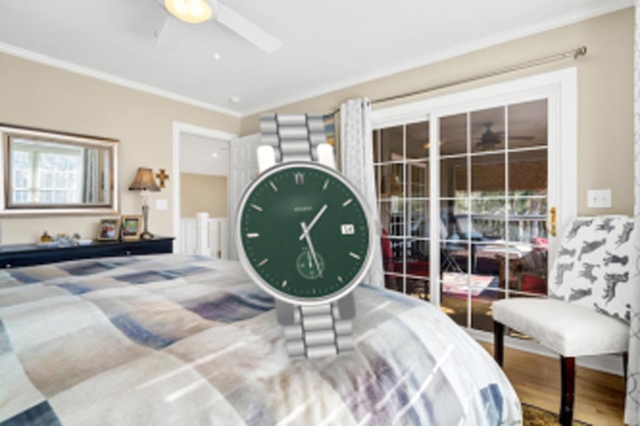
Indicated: 1,28
